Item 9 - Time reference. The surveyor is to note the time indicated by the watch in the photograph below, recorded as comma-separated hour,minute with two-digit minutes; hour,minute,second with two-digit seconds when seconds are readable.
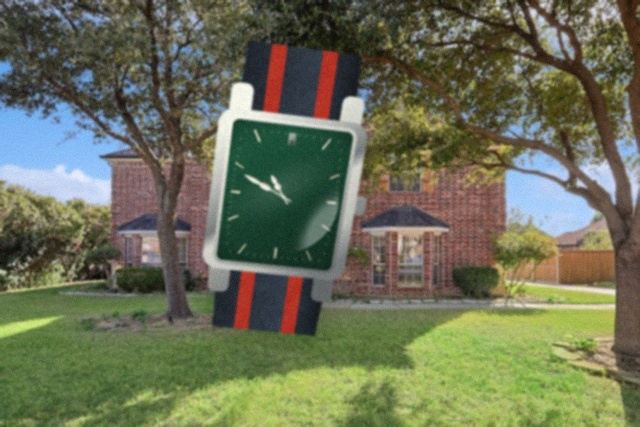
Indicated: 10,49
